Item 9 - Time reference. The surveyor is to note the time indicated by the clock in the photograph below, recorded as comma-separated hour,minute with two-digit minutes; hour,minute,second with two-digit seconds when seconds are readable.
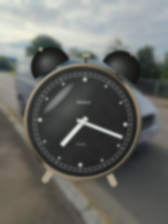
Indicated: 7,18
